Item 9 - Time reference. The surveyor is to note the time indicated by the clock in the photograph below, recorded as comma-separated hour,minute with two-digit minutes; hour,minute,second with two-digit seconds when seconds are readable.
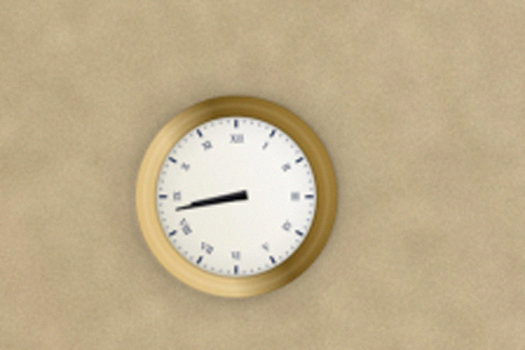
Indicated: 8,43
